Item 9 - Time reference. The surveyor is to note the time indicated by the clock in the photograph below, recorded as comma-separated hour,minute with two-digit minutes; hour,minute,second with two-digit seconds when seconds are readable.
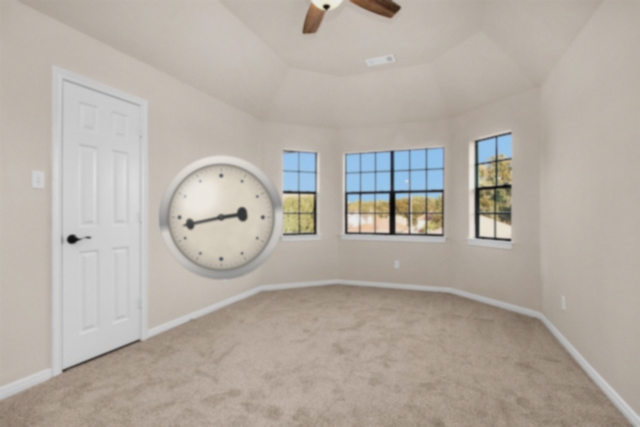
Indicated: 2,43
